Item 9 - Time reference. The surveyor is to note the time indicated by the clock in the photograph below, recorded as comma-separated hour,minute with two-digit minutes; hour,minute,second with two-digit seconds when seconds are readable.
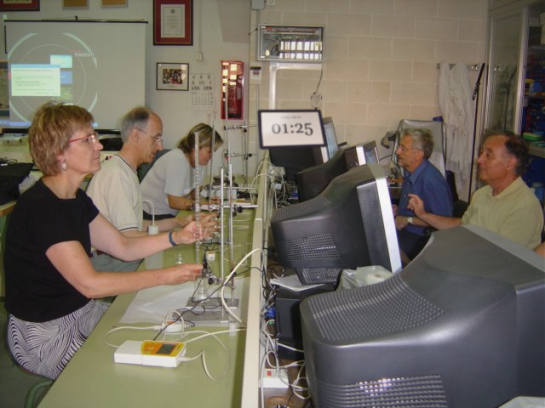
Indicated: 1,25
